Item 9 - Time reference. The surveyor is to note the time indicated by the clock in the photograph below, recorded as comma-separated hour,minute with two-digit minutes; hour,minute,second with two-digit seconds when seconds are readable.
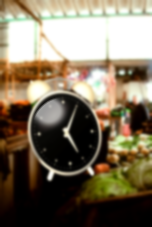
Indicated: 5,05
